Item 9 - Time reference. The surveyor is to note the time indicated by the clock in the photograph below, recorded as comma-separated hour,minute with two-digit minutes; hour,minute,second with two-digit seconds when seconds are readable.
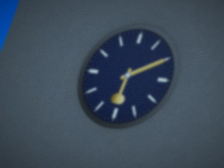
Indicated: 6,10
